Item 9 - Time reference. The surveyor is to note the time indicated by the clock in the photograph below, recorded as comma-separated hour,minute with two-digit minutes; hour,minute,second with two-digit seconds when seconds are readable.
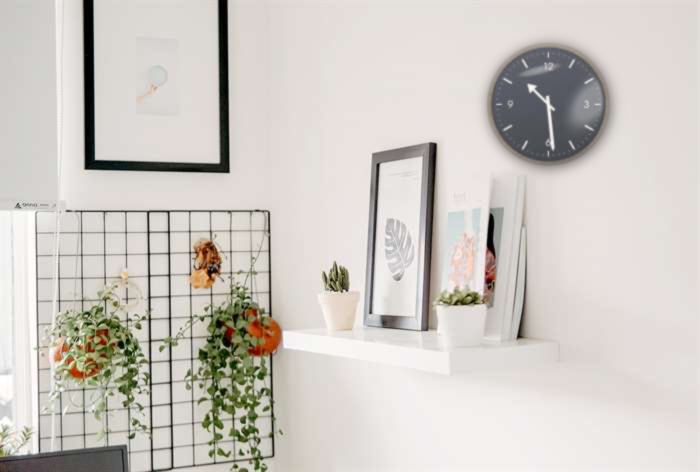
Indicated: 10,29
